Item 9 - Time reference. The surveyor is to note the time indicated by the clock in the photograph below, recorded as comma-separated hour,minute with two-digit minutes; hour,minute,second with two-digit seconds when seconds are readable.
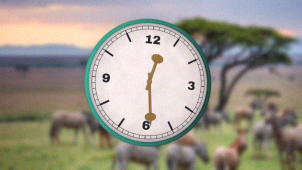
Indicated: 12,29
